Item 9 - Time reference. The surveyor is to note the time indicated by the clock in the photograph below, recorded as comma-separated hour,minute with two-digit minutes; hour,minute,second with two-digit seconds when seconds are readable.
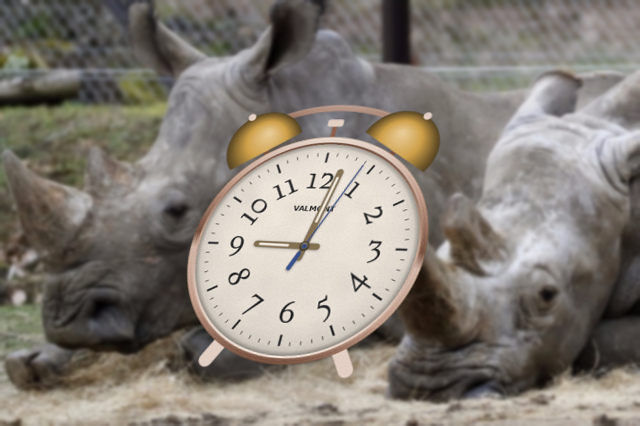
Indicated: 9,02,04
